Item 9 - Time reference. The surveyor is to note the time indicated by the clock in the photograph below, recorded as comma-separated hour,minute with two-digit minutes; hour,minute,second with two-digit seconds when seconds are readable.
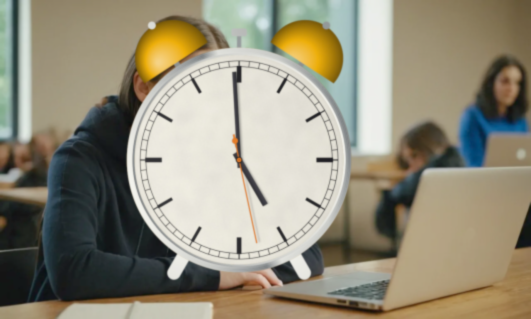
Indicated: 4,59,28
